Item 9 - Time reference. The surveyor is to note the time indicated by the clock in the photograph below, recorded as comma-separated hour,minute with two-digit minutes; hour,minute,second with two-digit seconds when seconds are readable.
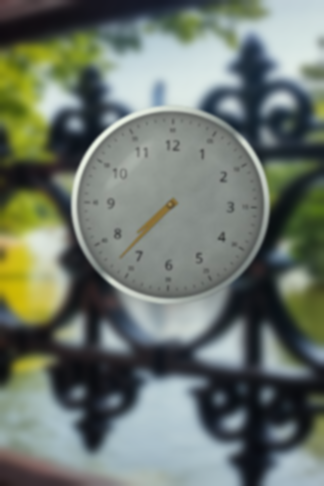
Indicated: 7,37
